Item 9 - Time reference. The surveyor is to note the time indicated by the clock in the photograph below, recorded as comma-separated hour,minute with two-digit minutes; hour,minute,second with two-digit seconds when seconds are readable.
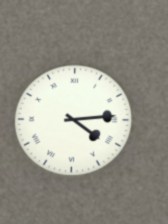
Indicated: 4,14
